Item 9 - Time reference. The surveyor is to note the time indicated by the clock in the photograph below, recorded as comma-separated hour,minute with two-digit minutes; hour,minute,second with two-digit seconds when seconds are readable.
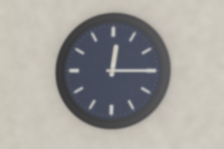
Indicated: 12,15
